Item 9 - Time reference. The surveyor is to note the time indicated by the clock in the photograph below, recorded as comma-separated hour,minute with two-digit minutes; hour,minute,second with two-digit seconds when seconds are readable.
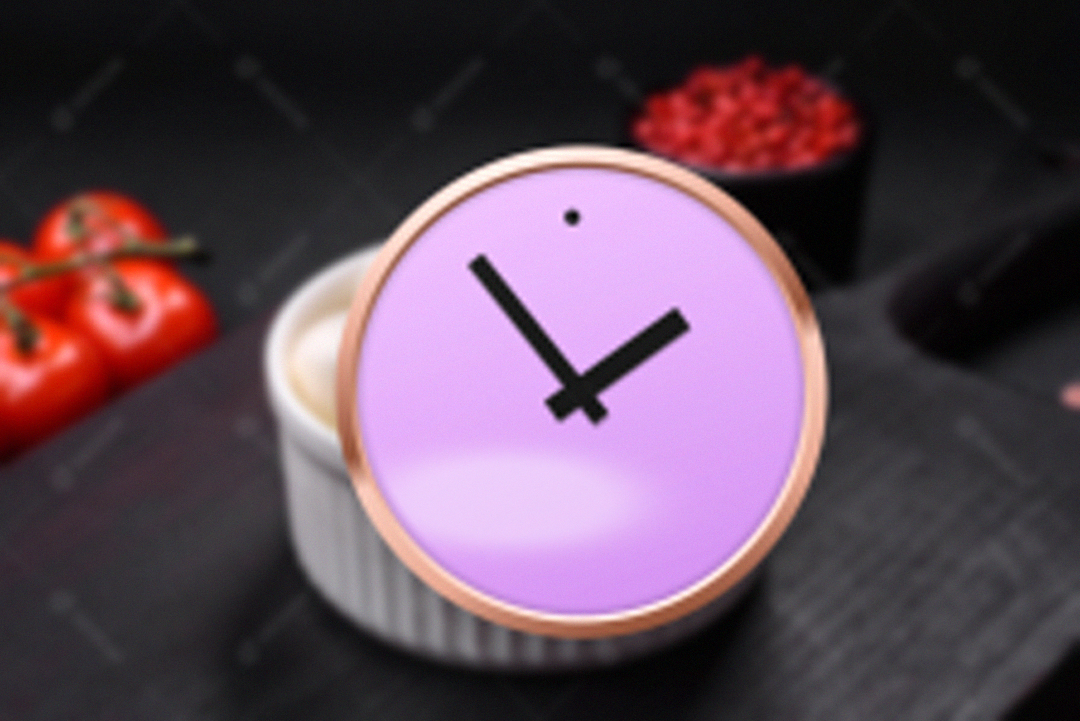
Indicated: 1,54
